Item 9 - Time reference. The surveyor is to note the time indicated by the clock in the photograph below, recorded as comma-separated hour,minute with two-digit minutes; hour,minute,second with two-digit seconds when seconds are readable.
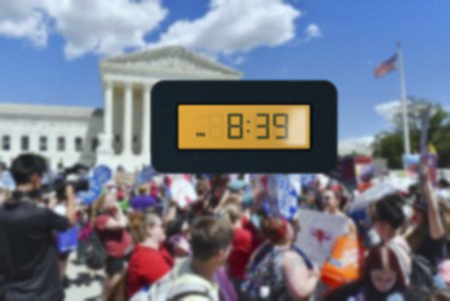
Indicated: 8,39
